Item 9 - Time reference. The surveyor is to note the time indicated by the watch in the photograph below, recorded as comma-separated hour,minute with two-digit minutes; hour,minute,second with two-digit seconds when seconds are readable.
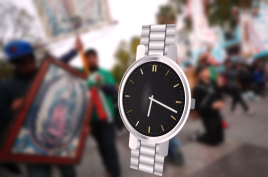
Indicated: 6,18
